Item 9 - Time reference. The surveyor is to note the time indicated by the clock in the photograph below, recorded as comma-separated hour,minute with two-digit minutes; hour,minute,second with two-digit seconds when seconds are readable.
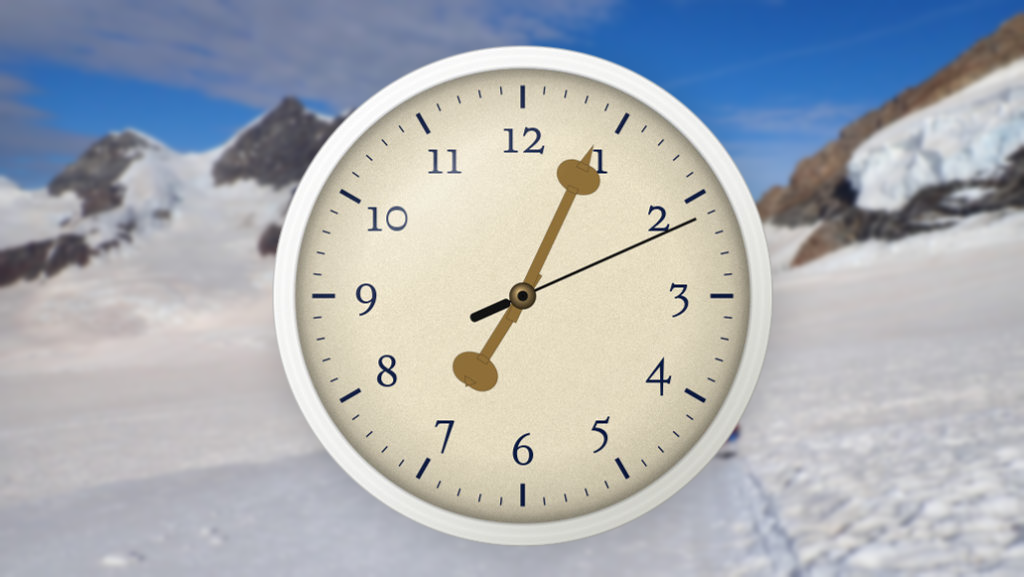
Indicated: 7,04,11
